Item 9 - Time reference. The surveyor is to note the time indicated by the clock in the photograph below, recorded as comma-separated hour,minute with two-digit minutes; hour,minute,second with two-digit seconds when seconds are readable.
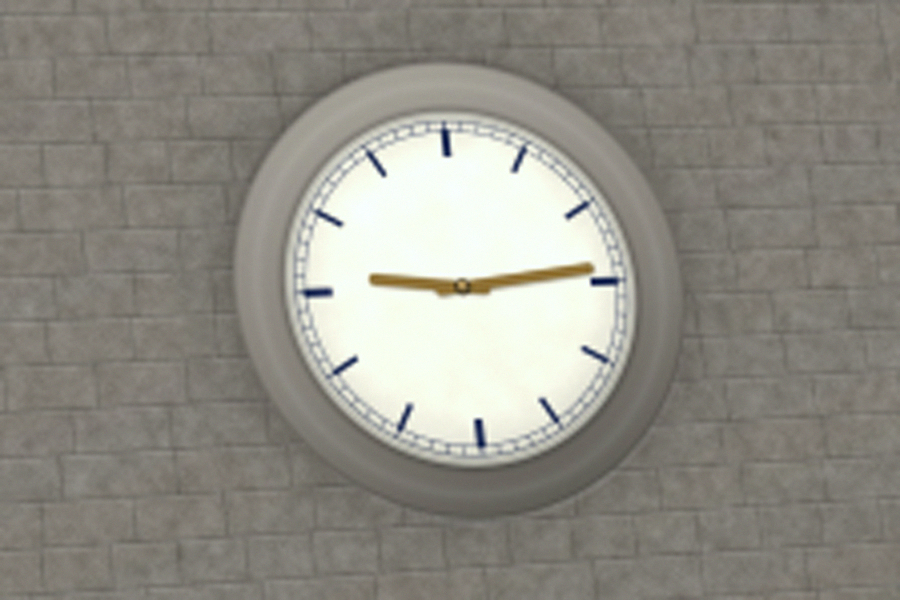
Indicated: 9,14
